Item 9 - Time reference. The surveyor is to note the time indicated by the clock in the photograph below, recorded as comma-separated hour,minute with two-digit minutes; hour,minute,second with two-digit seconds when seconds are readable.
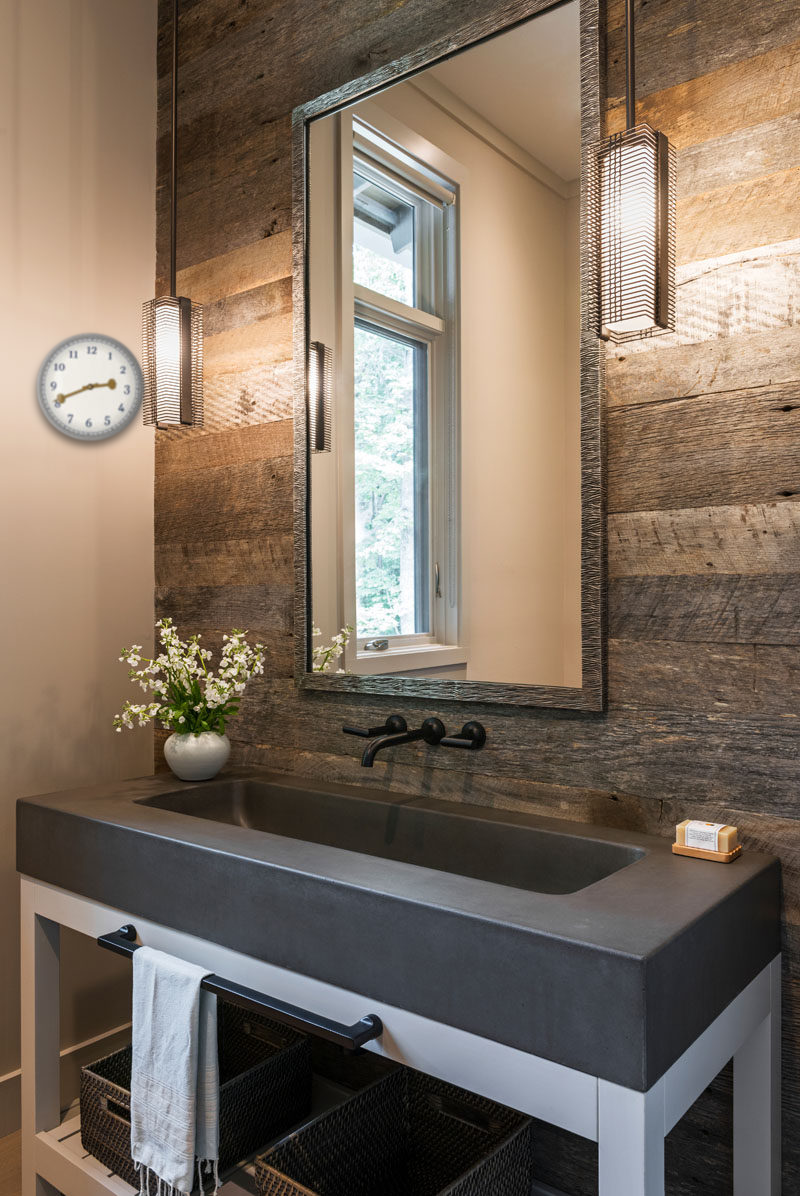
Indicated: 2,41
